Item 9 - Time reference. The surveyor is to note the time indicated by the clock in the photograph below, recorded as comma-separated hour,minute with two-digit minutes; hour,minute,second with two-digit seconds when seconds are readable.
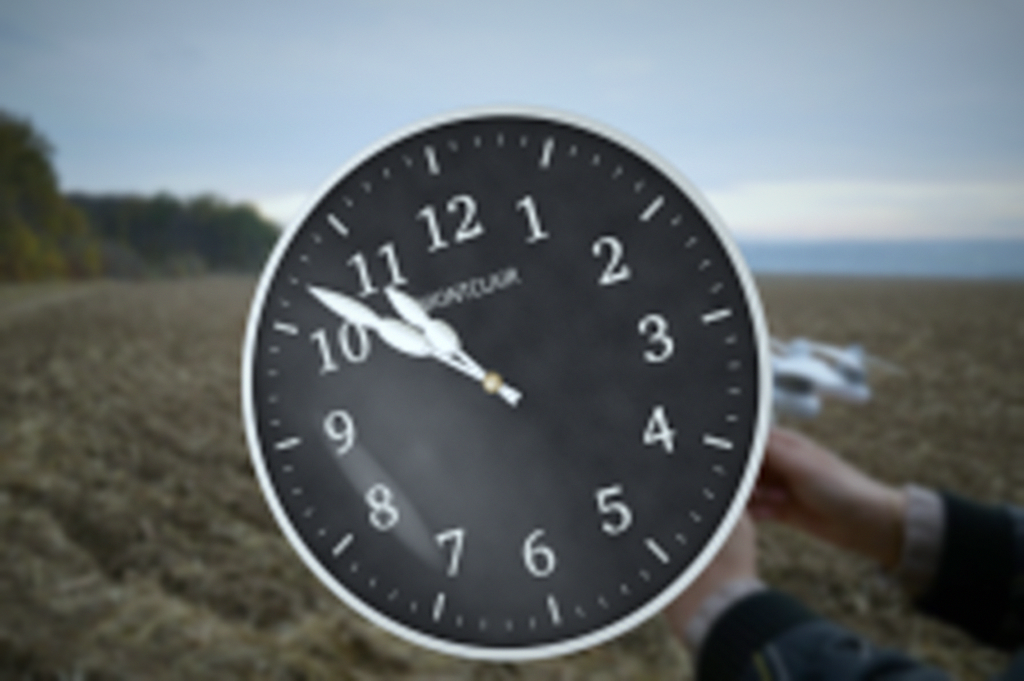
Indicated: 10,52
